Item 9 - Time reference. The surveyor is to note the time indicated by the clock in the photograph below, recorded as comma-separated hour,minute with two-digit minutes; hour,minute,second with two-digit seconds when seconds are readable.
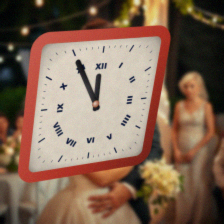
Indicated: 11,55
